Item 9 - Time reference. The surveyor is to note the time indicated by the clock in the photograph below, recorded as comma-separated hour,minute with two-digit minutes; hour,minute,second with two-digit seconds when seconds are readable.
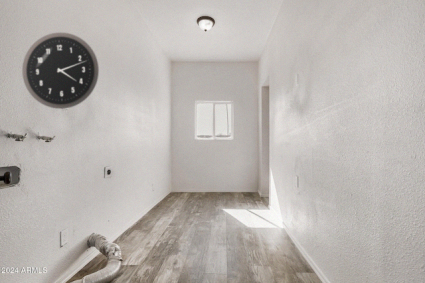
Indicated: 4,12
